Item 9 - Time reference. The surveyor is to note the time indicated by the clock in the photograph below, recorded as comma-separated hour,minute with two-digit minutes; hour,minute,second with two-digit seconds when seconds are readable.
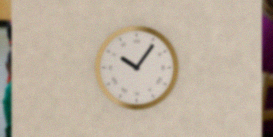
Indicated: 10,06
